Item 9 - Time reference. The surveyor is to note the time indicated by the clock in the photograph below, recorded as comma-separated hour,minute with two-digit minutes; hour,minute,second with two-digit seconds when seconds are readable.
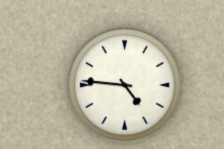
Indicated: 4,46
